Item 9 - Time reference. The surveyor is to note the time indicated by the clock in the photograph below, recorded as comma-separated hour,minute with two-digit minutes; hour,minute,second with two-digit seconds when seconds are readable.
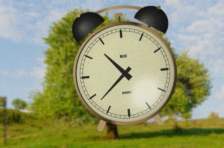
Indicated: 10,38
